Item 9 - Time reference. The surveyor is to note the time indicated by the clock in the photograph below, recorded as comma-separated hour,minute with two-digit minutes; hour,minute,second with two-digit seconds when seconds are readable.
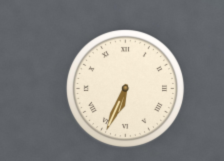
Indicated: 6,34
